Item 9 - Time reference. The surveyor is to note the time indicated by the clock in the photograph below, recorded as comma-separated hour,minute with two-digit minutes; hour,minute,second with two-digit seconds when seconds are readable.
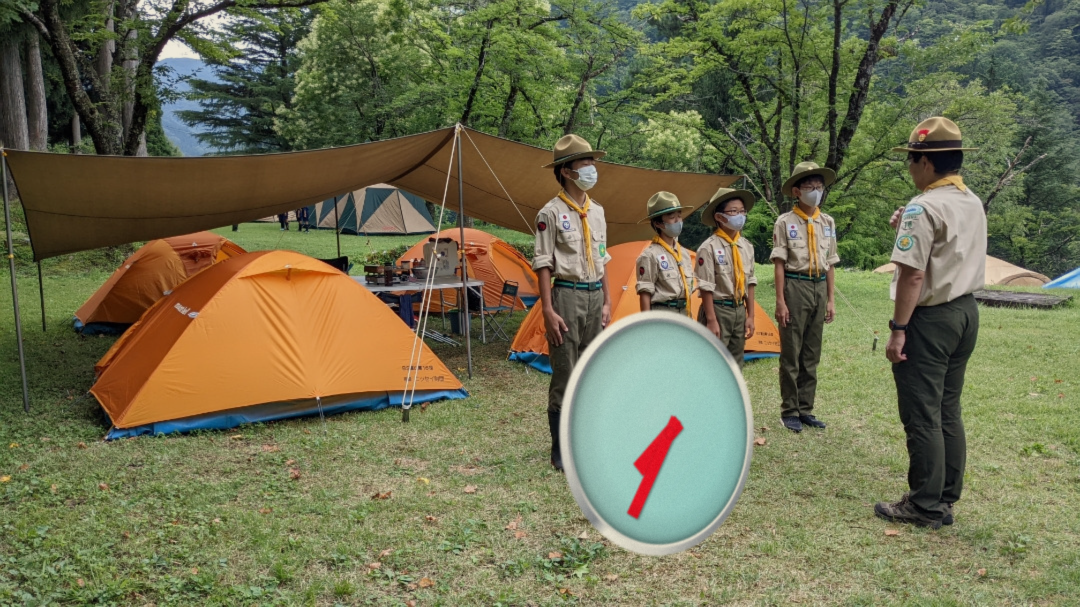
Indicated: 7,35
